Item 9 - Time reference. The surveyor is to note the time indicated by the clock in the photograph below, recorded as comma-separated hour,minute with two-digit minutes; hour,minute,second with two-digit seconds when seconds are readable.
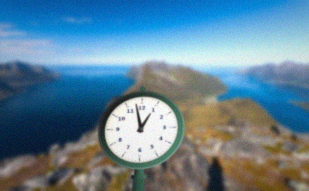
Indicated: 12,58
